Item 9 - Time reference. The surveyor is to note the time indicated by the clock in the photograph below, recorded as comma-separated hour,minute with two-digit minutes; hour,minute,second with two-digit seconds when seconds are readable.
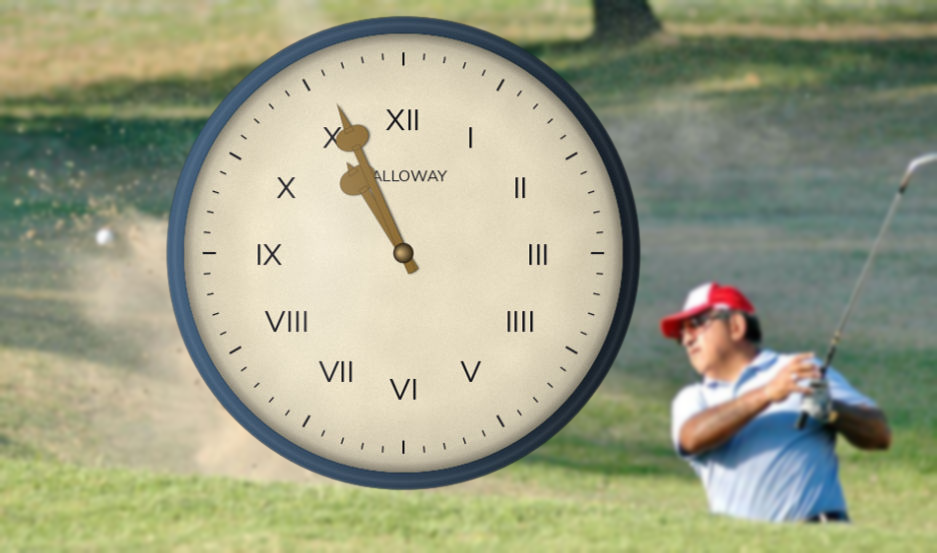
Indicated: 10,56
